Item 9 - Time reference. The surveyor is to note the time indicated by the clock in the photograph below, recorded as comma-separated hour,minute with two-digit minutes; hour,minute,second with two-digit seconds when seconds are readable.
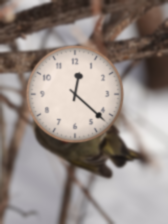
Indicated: 12,22
